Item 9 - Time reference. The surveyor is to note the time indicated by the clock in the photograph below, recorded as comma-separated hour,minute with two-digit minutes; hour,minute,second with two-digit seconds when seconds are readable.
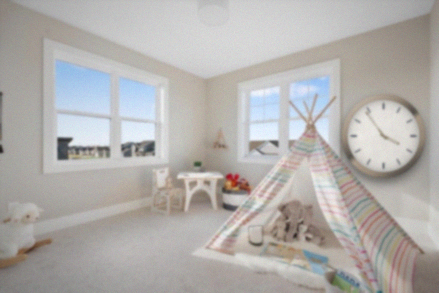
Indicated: 3,54
